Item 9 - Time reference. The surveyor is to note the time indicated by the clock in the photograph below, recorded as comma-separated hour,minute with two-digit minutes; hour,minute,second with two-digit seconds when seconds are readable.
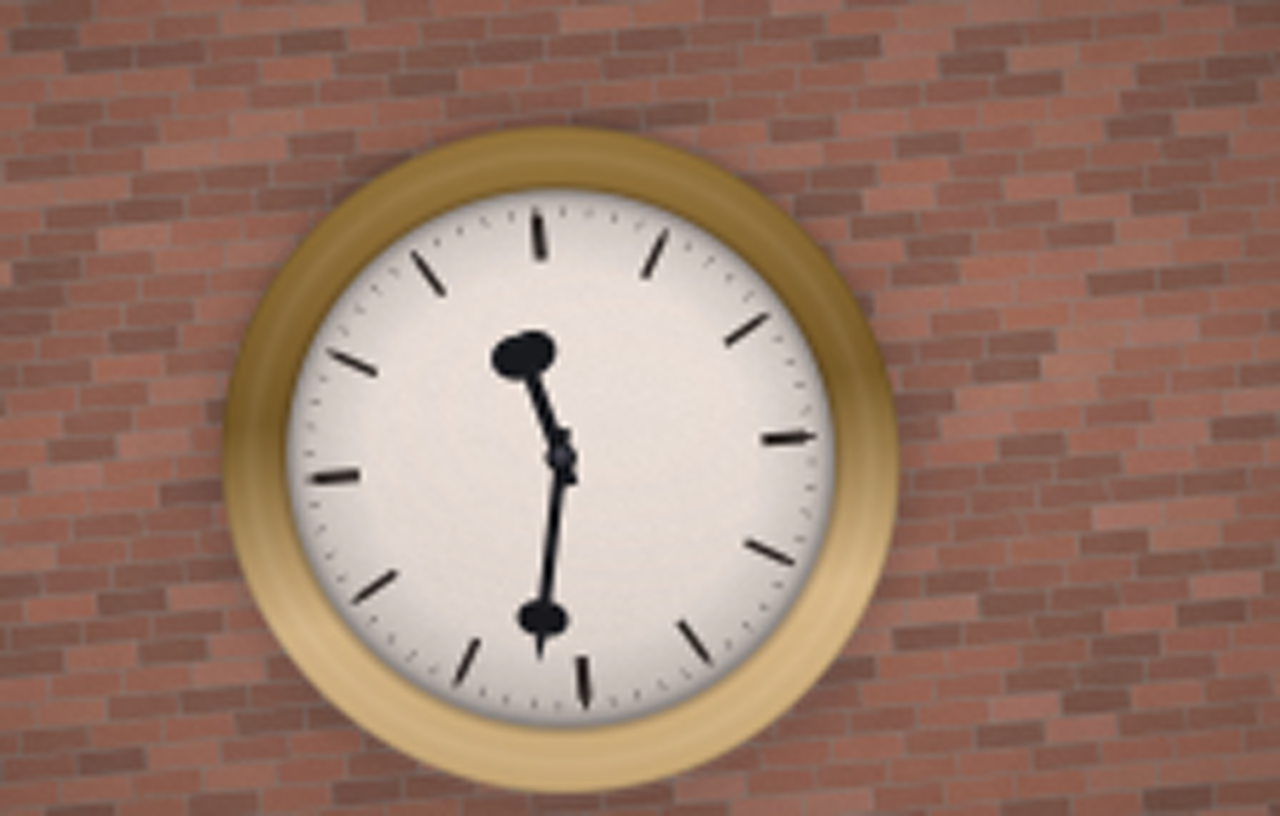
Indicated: 11,32
